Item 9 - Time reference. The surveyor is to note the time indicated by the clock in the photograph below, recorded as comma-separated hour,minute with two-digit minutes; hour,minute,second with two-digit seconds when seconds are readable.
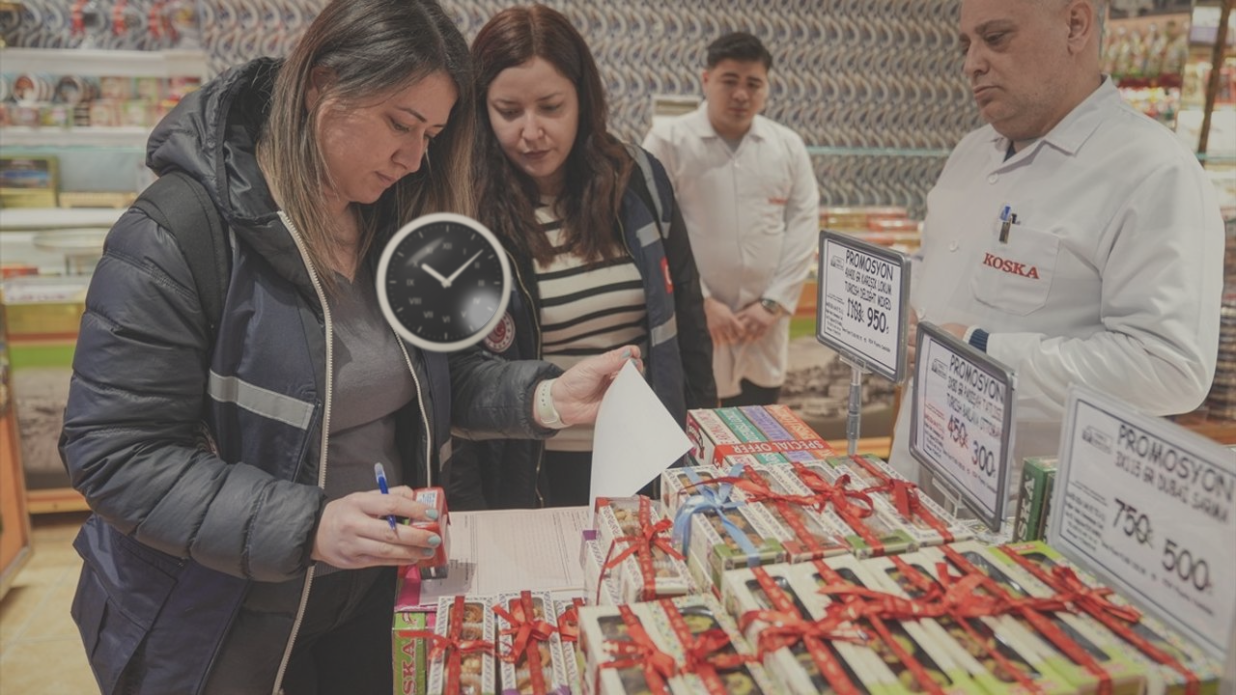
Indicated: 10,08
